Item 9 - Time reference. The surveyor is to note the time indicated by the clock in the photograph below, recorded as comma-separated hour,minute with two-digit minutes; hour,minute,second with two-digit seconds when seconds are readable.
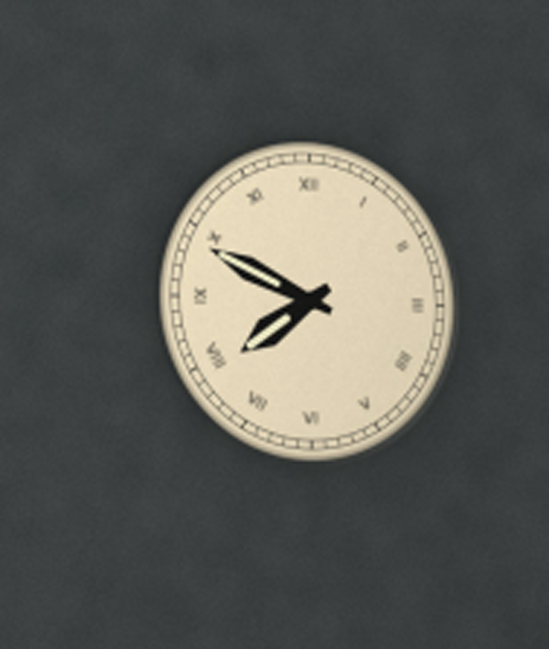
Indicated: 7,49
